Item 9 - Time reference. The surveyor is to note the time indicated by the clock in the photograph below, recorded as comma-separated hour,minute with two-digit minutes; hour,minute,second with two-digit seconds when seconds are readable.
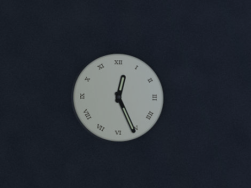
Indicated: 12,26
